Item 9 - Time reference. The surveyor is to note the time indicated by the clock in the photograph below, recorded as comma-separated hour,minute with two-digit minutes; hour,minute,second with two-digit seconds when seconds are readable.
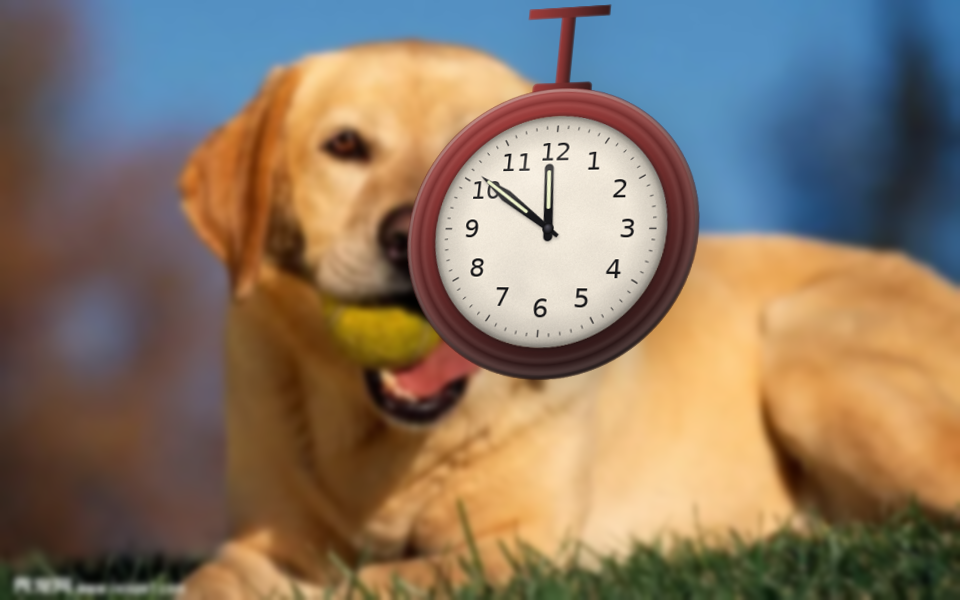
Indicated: 11,51
